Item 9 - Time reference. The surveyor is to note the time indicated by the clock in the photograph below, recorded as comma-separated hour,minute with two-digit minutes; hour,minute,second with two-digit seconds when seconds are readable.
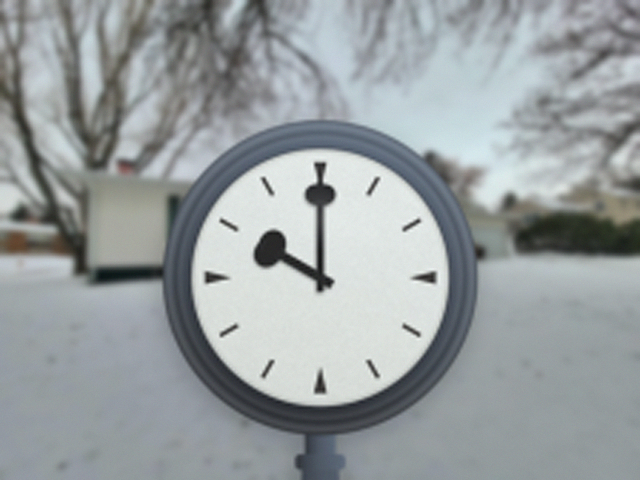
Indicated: 10,00
